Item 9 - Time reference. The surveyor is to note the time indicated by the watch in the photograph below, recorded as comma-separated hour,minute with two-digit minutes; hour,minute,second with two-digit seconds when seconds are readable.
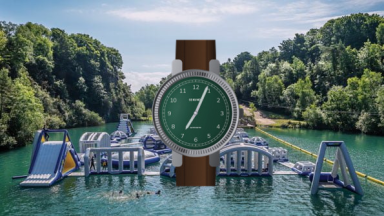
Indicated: 7,04
